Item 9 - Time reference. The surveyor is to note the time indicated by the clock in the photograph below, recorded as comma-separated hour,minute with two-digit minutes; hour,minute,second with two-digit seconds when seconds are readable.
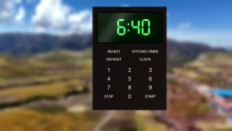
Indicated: 6,40
